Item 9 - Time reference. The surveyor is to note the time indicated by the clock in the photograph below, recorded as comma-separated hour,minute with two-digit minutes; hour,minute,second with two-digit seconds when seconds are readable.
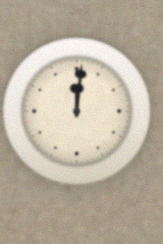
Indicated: 12,01
